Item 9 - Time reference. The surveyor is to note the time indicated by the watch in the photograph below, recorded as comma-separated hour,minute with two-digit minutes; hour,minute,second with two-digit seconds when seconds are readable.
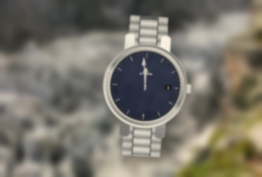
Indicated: 11,59
